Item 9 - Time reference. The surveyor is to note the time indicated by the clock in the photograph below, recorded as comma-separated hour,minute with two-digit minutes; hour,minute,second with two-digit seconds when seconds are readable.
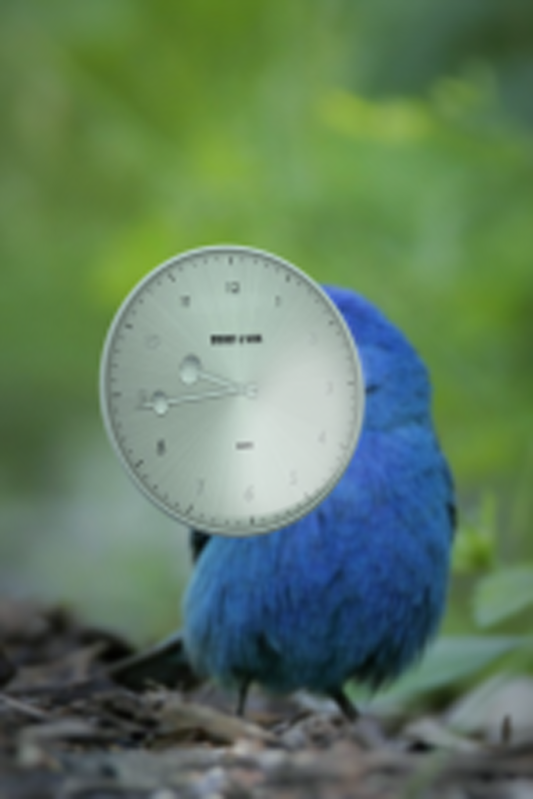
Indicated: 9,44
